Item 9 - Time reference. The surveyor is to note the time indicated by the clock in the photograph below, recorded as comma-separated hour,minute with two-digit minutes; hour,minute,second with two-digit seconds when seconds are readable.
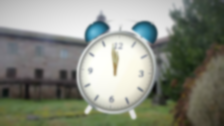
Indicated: 11,58
